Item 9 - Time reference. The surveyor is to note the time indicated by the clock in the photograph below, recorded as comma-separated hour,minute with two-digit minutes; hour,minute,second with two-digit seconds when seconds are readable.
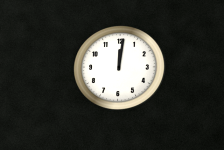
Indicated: 12,01
